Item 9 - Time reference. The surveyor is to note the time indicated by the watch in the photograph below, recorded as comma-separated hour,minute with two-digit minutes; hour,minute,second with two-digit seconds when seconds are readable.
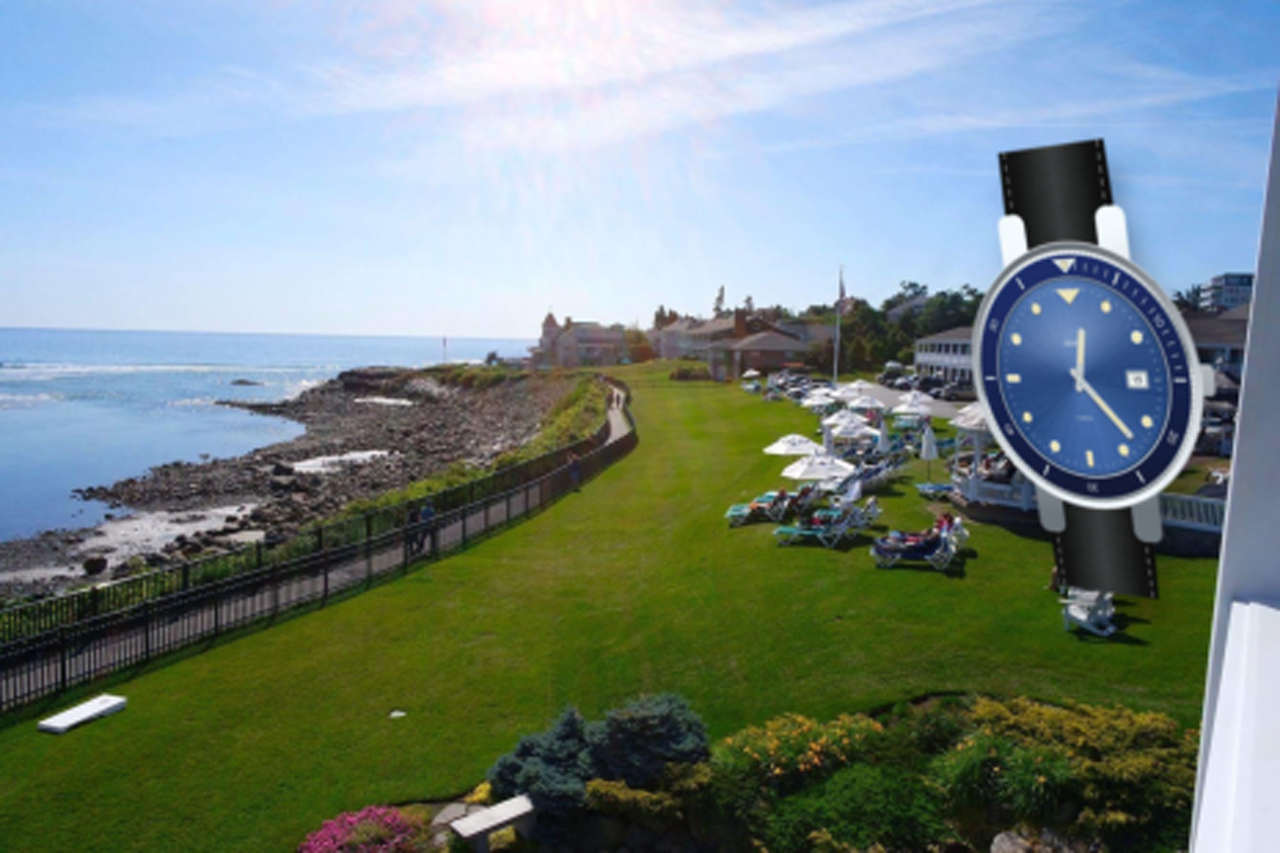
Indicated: 12,23
